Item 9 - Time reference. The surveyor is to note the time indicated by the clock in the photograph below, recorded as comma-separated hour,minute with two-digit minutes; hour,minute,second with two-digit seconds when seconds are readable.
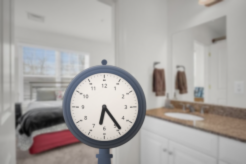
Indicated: 6,24
